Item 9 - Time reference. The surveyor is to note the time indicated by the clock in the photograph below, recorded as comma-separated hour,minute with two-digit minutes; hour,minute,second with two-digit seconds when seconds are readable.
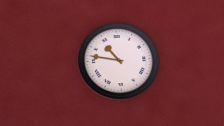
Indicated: 10,47
